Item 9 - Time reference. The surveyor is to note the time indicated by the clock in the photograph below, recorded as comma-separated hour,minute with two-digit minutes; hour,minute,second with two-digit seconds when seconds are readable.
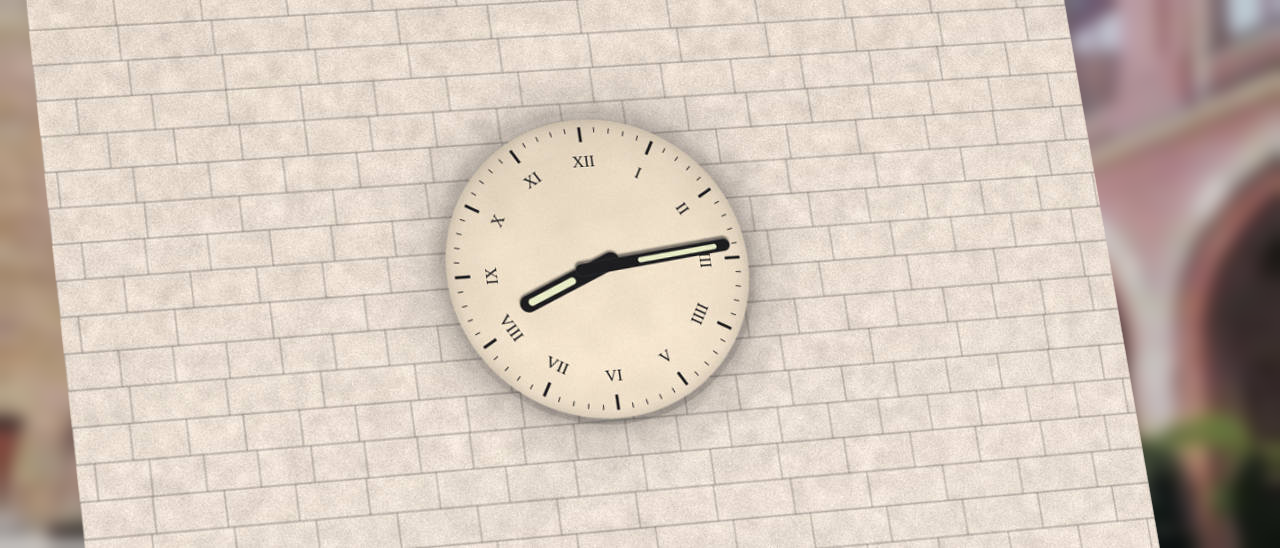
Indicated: 8,14
